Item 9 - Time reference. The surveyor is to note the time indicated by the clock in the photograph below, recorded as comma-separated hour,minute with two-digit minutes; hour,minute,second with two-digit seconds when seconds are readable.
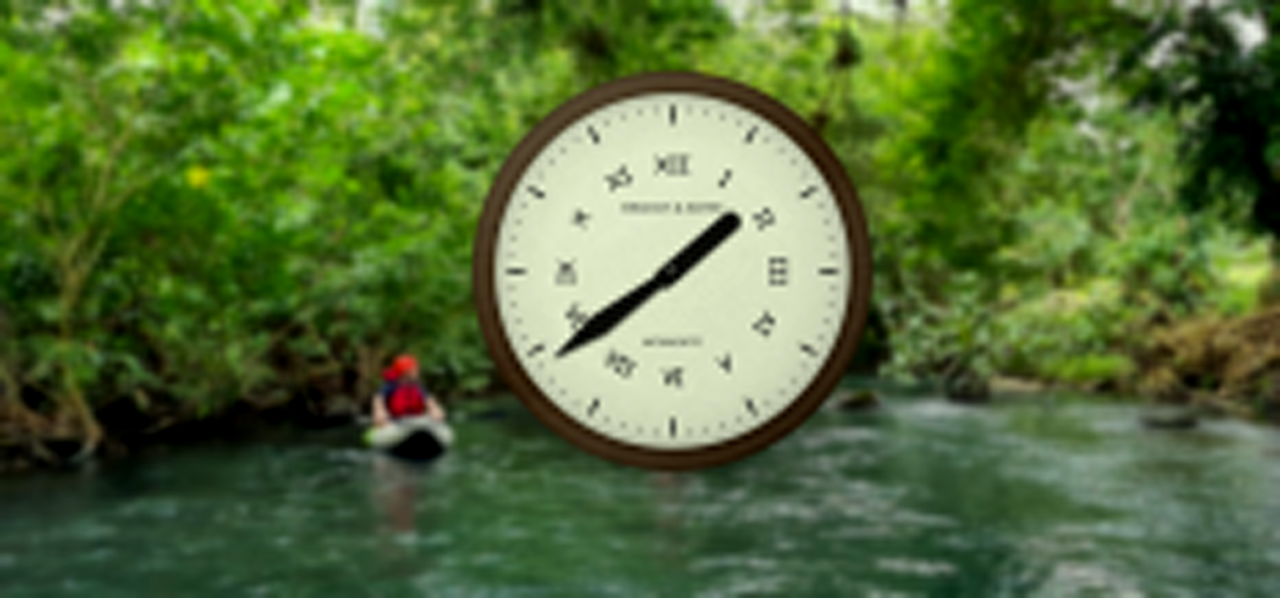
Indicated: 1,39
